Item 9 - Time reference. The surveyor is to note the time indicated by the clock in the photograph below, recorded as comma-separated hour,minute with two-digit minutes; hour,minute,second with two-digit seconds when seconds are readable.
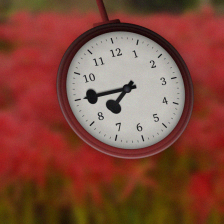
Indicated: 7,45
